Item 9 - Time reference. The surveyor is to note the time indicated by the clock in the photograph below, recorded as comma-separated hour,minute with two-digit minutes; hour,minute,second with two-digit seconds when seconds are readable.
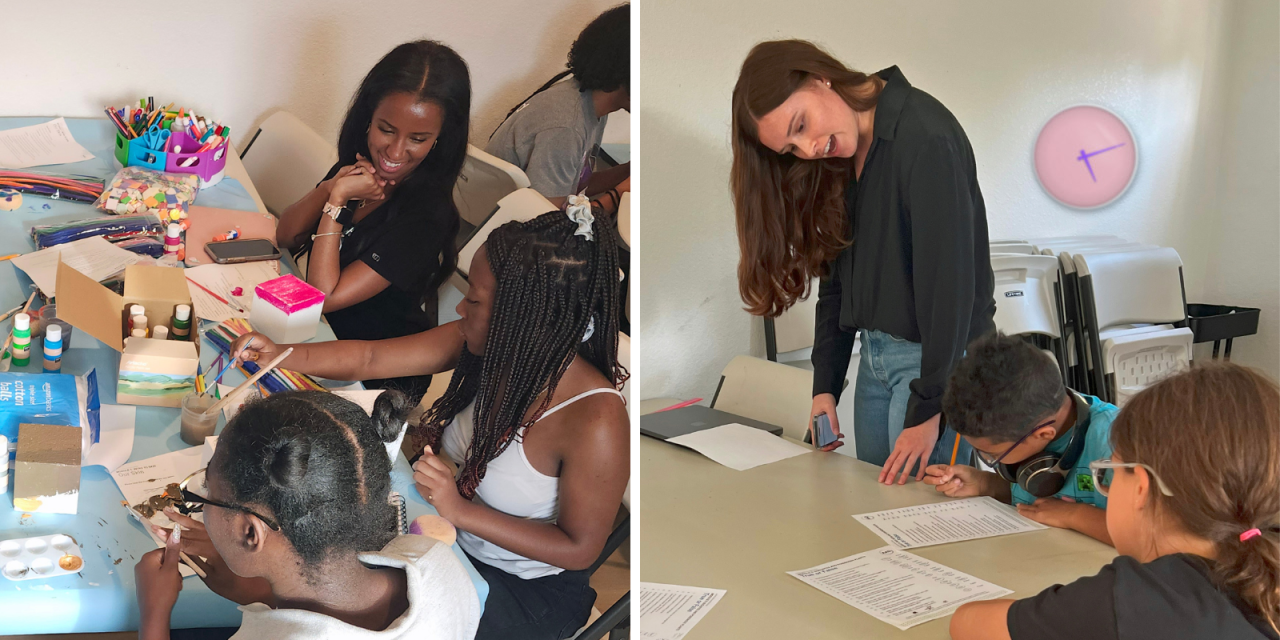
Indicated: 5,12
